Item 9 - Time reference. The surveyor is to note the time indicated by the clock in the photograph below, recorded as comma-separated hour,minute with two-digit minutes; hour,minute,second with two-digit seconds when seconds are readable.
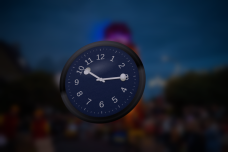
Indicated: 10,15
